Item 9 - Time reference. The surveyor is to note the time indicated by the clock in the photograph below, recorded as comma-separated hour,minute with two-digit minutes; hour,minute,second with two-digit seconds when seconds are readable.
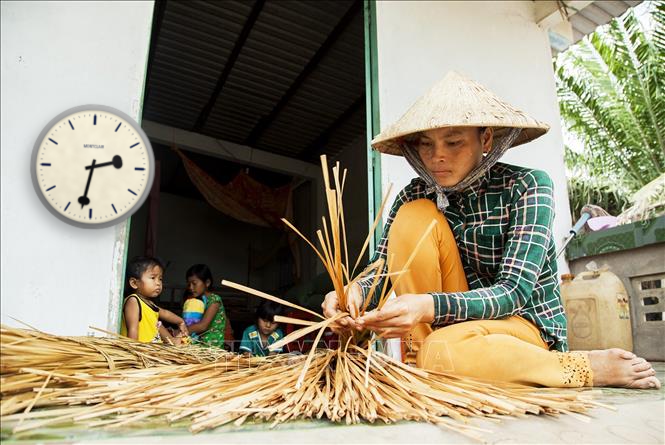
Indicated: 2,32
